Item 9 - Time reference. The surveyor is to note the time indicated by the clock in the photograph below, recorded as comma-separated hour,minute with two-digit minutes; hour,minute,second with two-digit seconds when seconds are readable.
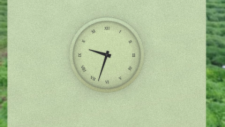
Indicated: 9,33
